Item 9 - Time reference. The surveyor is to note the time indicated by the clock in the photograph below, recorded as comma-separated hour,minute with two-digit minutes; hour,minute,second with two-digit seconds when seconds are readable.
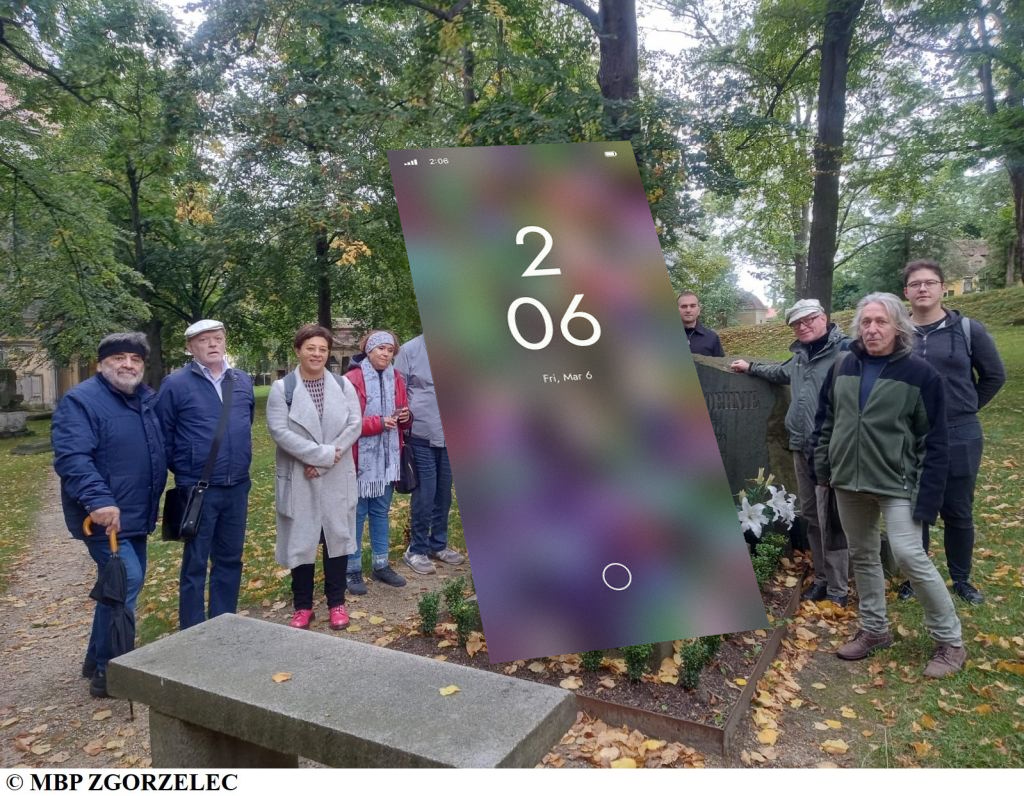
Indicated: 2,06
